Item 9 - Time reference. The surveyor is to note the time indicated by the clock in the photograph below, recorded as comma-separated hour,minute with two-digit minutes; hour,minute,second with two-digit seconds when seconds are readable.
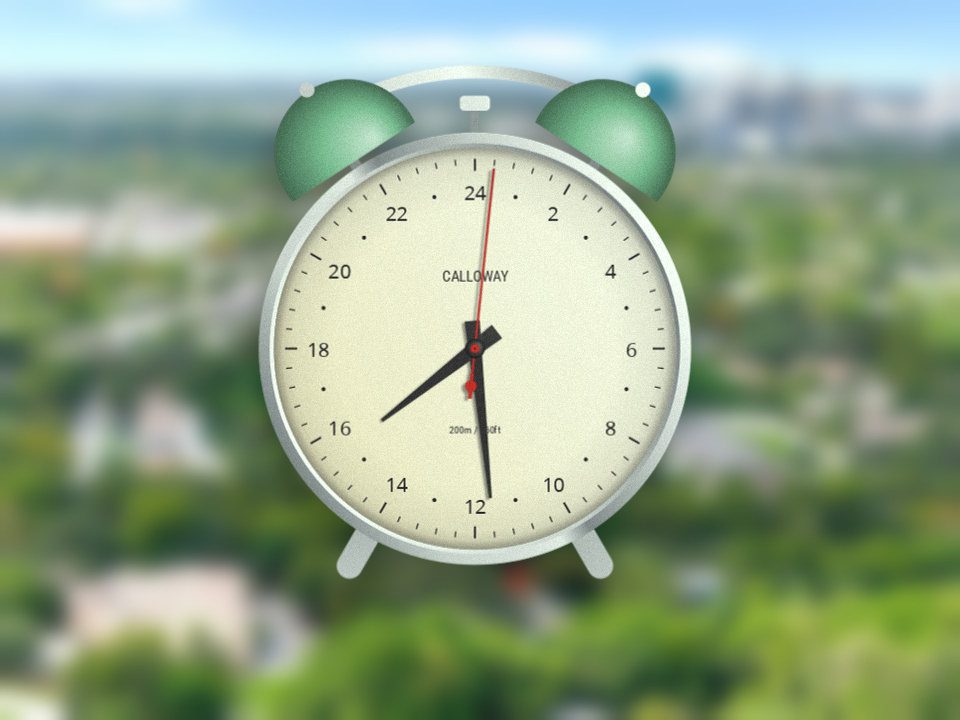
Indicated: 15,29,01
